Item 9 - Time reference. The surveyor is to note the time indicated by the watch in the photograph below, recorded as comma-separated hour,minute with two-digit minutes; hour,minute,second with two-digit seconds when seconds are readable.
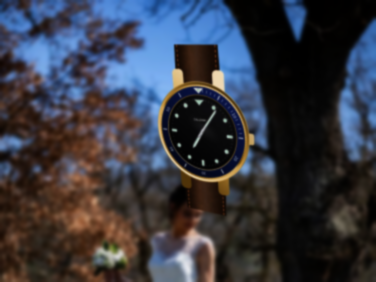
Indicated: 7,06
